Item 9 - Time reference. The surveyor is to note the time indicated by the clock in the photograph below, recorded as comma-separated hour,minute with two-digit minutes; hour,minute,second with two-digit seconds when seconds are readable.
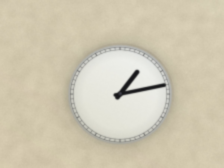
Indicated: 1,13
